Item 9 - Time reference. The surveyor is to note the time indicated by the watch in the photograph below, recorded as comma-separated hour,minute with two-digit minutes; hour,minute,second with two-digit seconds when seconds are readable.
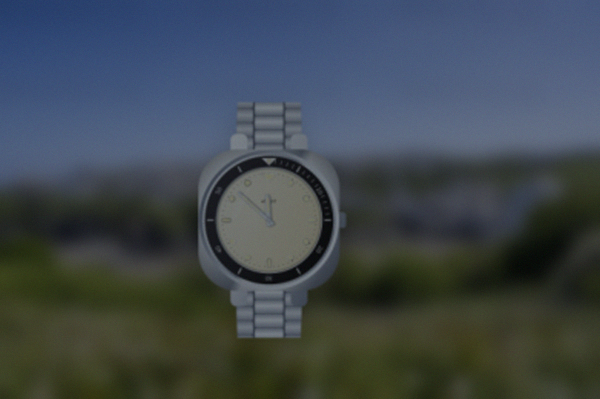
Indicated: 11,52
